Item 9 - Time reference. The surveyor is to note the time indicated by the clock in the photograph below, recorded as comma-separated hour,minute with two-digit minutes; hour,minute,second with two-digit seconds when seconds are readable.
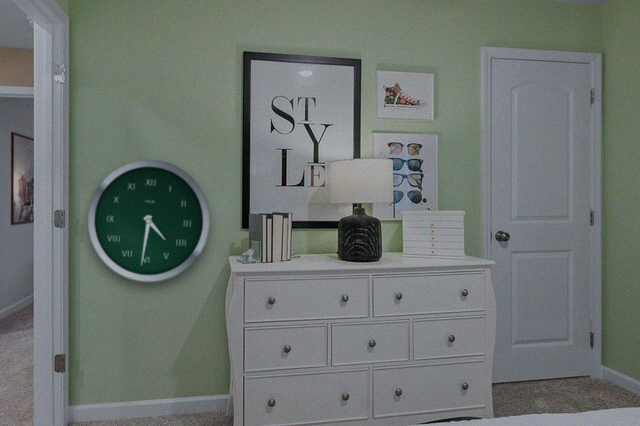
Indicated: 4,31
